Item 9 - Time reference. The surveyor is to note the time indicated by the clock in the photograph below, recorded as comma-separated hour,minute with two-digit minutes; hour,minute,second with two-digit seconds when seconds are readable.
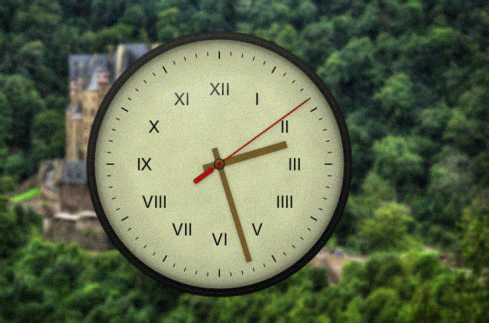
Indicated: 2,27,09
